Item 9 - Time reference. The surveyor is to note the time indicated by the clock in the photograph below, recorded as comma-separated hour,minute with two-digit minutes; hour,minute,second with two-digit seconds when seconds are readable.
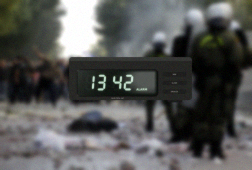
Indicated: 13,42
